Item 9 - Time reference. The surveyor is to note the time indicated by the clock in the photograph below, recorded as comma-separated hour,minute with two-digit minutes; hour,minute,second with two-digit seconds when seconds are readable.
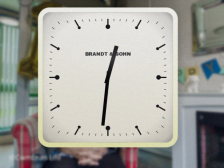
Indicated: 12,31
